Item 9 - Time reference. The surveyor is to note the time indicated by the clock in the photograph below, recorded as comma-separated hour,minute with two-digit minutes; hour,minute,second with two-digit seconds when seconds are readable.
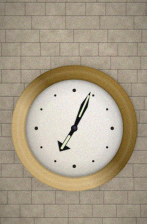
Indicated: 7,04
